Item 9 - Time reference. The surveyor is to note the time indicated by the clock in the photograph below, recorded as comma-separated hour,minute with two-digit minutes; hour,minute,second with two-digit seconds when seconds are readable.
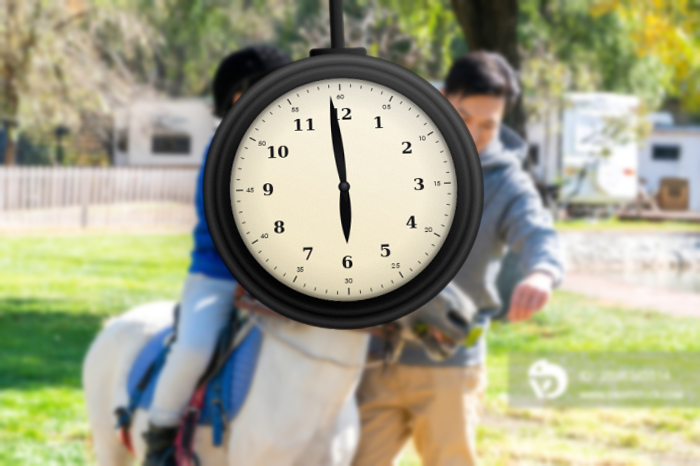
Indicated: 5,59
